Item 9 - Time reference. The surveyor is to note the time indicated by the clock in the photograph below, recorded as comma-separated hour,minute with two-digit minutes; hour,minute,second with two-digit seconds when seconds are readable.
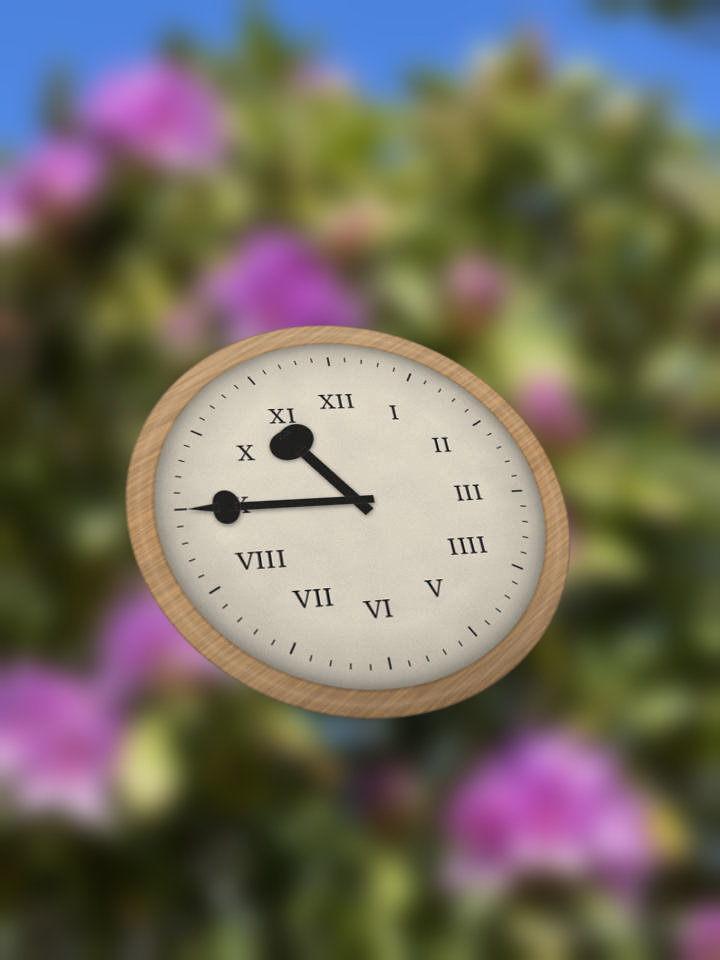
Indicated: 10,45
